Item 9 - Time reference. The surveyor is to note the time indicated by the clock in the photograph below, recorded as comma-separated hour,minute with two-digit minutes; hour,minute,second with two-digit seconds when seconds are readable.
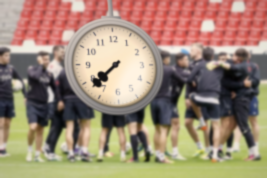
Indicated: 7,38
